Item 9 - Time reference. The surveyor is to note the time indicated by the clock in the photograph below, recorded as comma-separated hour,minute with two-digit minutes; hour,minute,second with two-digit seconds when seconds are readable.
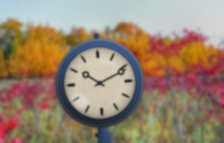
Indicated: 10,11
